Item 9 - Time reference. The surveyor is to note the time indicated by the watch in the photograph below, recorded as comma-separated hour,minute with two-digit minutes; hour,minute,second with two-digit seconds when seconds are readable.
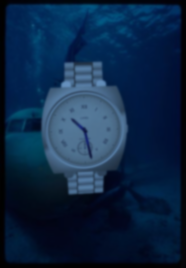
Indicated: 10,28
